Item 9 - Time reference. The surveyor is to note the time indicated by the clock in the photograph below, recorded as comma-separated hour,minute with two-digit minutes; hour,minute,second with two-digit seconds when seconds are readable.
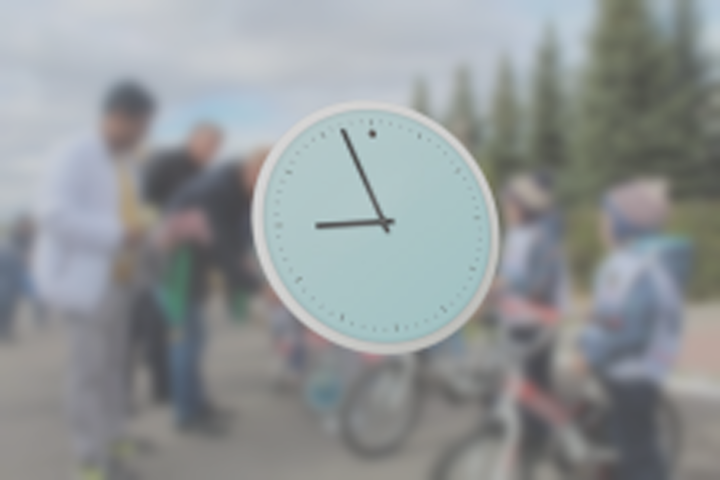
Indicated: 8,57
